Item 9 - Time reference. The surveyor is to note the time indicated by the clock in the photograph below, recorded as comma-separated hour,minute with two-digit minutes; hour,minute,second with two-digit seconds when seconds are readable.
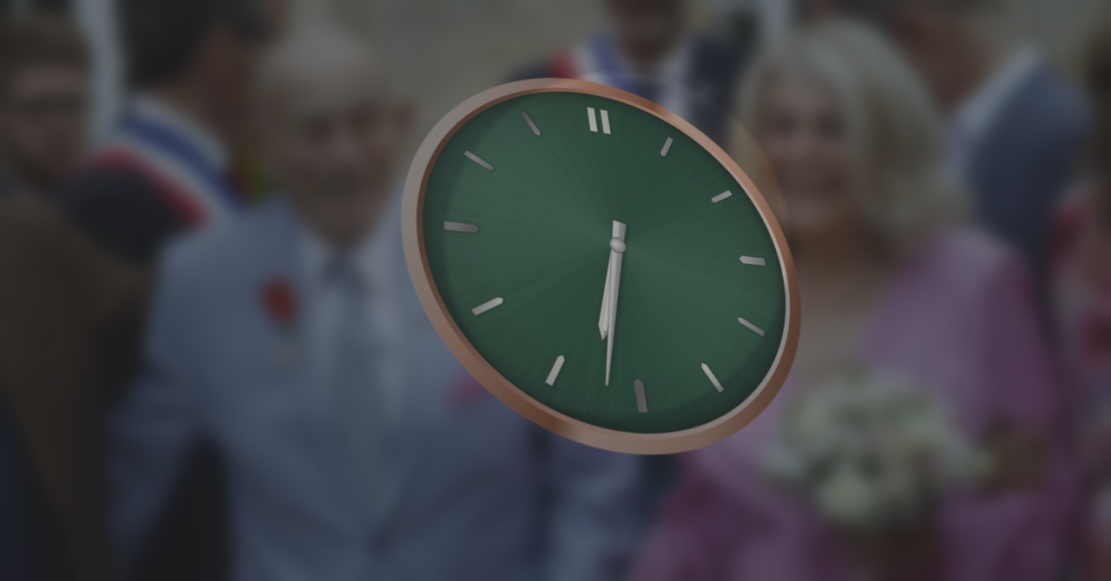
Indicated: 6,32
